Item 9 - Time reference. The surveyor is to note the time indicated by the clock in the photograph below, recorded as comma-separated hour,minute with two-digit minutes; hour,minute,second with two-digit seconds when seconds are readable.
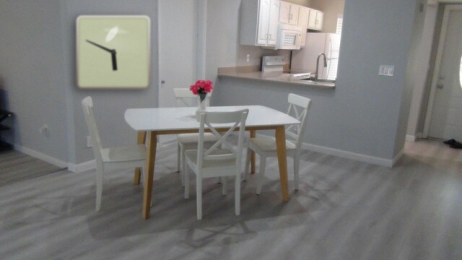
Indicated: 5,49
